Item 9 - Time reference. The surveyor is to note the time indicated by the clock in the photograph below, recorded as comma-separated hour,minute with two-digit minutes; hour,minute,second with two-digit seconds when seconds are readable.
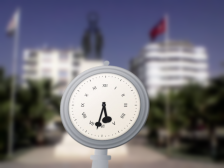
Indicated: 5,32
